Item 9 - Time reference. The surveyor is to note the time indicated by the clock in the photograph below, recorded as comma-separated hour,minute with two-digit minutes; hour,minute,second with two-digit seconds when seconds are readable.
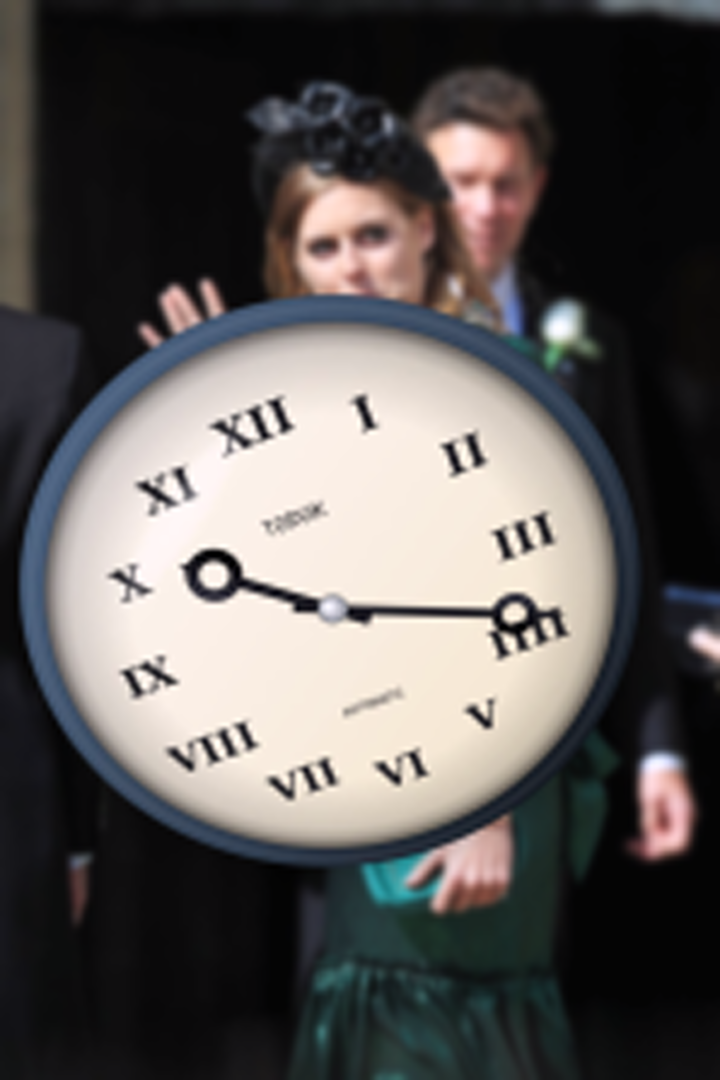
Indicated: 10,19
